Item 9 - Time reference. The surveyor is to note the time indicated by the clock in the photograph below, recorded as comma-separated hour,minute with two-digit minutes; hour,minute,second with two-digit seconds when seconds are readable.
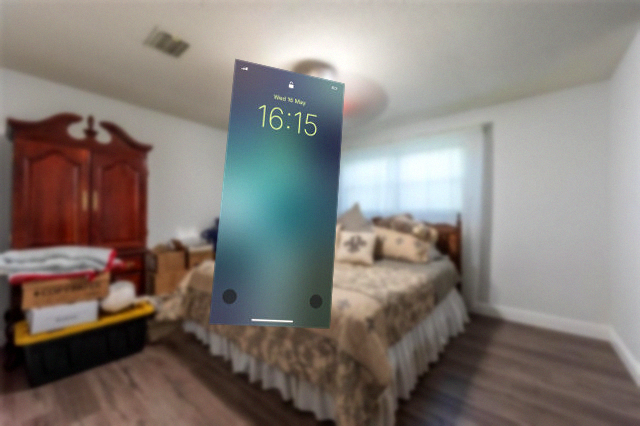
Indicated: 16,15
